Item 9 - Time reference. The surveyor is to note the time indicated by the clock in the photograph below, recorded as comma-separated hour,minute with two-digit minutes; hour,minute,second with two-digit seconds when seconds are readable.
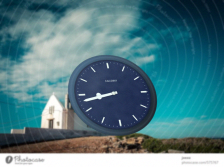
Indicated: 8,43
